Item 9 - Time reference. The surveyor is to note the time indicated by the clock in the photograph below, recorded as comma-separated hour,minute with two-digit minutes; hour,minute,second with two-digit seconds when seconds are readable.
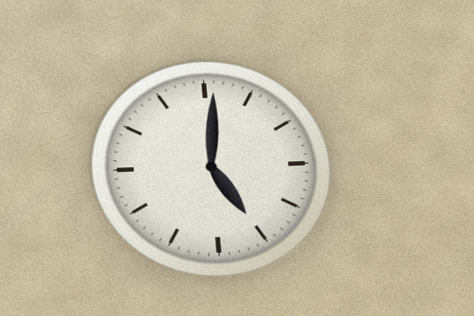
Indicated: 5,01
